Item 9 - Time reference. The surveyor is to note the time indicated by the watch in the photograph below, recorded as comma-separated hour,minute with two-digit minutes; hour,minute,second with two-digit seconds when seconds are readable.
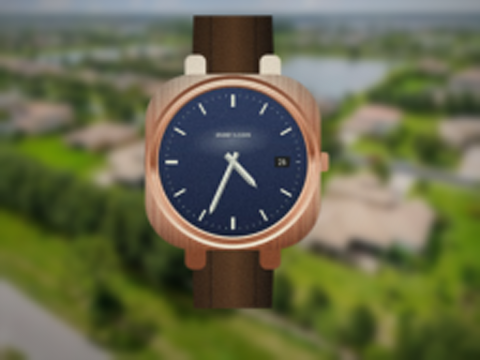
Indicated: 4,34
